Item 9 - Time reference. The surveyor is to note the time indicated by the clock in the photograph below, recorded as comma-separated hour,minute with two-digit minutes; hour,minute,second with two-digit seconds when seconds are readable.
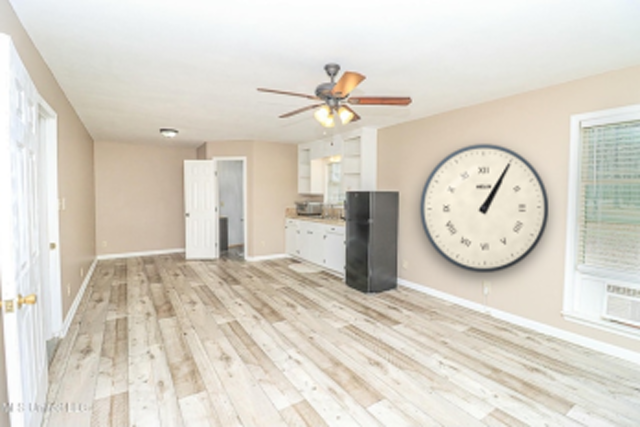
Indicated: 1,05
